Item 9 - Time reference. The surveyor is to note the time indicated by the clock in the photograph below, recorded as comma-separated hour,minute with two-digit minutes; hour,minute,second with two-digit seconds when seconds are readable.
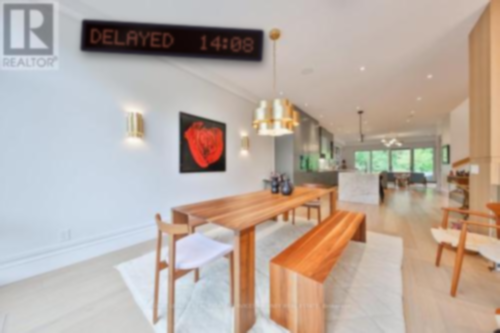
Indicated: 14,08
